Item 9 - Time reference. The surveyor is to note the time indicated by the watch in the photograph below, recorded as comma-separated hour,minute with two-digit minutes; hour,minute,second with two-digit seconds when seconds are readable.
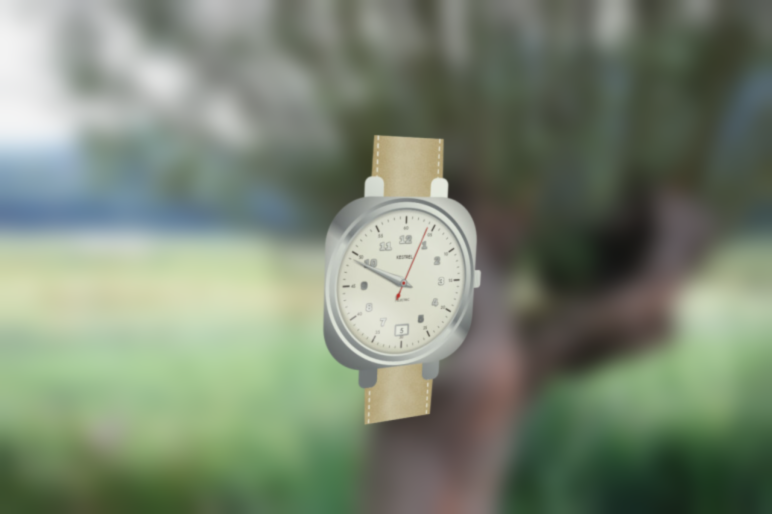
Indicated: 9,49,04
